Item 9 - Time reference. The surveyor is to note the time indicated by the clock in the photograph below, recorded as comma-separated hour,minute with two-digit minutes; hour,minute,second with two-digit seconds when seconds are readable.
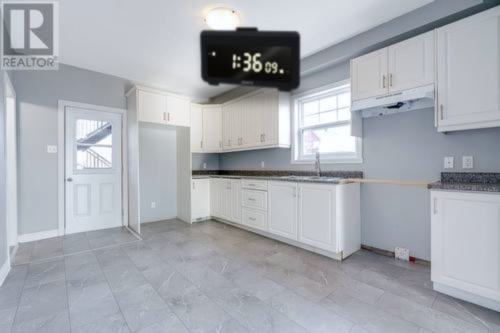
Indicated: 1,36
